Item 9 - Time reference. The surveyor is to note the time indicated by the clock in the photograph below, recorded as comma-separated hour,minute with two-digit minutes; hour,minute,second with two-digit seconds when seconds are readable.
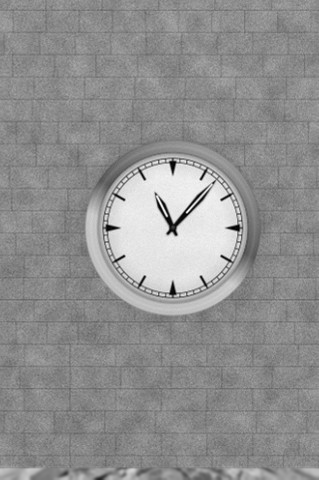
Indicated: 11,07
